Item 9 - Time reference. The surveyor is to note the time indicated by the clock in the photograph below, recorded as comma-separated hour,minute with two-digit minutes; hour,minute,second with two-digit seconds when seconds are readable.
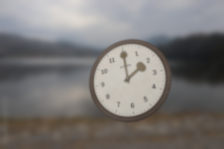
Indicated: 2,00
